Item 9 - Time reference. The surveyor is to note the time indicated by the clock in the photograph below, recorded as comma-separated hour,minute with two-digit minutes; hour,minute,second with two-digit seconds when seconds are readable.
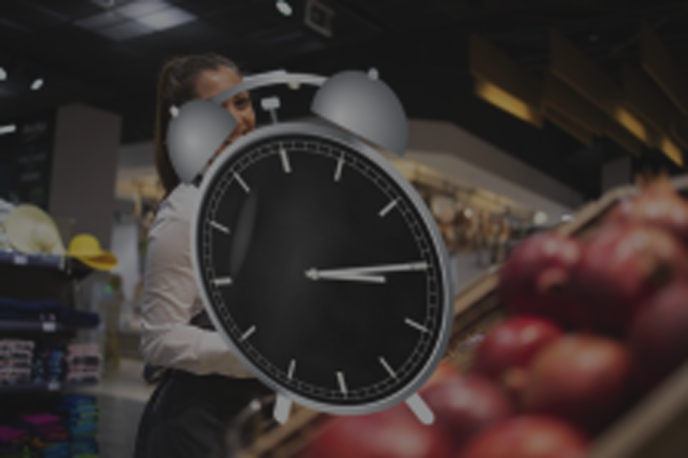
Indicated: 3,15
